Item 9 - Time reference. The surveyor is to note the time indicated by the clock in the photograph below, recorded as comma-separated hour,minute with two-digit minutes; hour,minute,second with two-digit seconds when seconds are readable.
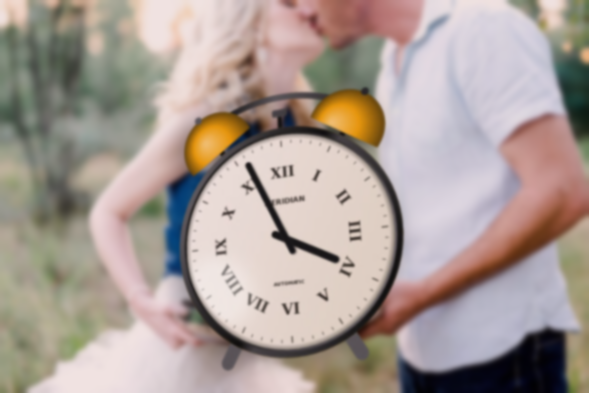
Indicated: 3,56
